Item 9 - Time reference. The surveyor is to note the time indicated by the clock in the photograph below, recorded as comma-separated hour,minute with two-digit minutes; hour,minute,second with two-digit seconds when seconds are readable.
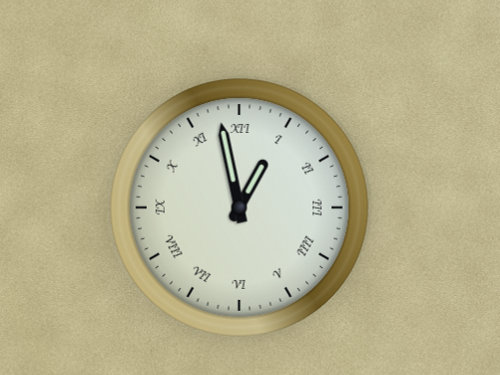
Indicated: 12,58
